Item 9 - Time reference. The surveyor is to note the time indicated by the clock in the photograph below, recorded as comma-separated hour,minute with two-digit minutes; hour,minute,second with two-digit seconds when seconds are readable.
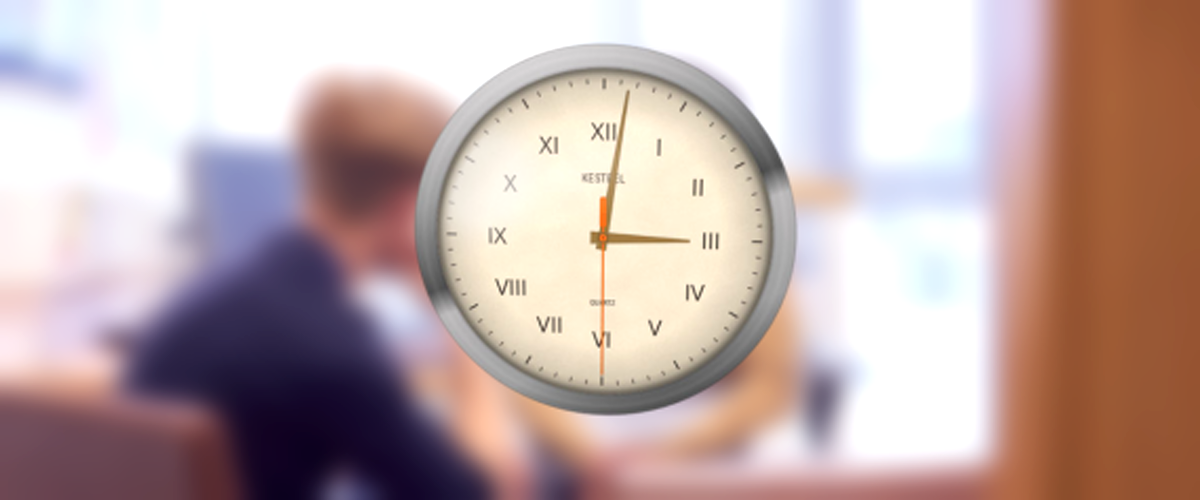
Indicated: 3,01,30
